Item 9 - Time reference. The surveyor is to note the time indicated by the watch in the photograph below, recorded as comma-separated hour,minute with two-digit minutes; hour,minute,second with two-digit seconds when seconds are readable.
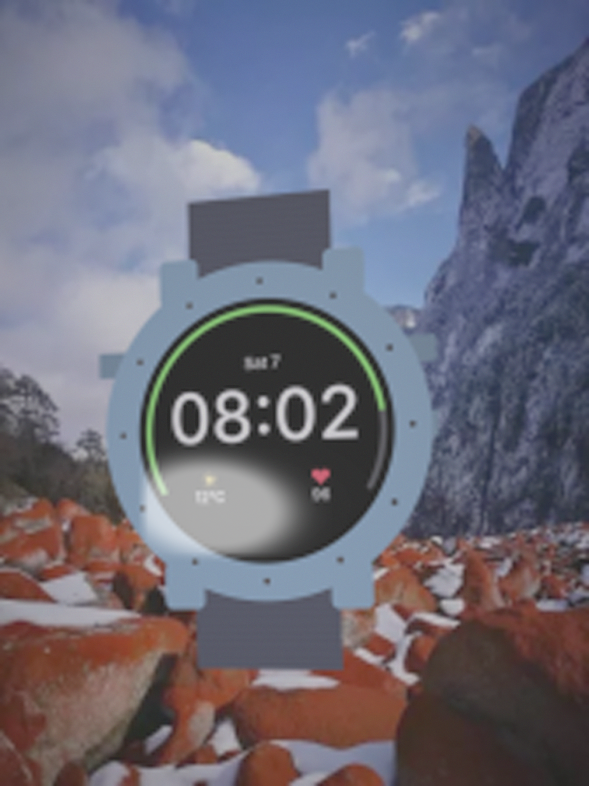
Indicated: 8,02
